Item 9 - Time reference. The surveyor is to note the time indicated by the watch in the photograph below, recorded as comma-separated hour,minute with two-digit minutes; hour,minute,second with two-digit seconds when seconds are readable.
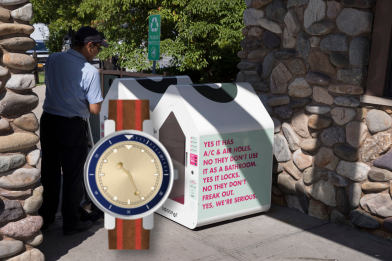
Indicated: 10,26
